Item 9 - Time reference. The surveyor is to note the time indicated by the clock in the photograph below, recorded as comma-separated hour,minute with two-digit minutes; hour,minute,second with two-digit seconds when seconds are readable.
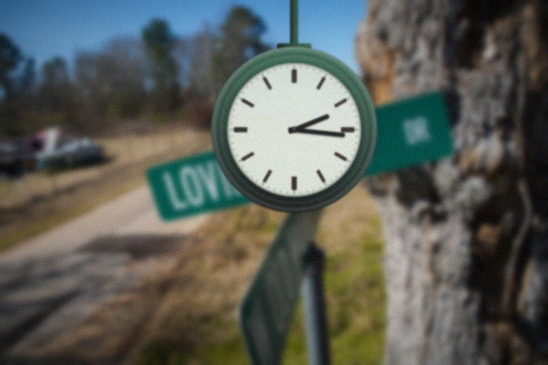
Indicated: 2,16
